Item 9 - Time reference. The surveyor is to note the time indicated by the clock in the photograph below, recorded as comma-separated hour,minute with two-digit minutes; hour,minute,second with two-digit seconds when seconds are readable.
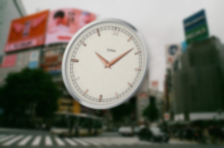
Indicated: 10,08
